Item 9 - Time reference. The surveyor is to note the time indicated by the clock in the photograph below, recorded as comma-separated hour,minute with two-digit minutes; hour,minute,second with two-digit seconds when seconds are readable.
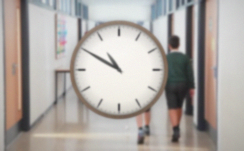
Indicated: 10,50
